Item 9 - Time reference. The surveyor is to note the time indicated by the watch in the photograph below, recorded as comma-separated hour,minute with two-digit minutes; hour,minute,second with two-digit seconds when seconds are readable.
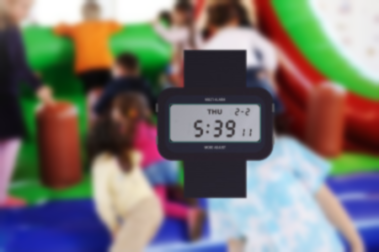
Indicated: 5,39
